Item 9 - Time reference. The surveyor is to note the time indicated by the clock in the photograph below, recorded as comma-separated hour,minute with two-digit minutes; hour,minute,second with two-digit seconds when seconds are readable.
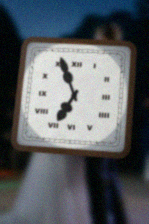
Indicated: 6,56
